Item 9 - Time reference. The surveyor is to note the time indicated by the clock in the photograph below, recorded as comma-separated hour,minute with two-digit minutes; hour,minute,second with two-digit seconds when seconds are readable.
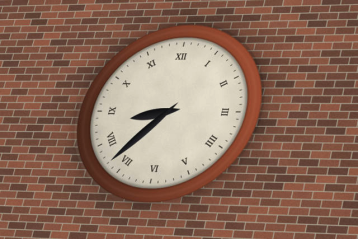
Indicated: 8,37
